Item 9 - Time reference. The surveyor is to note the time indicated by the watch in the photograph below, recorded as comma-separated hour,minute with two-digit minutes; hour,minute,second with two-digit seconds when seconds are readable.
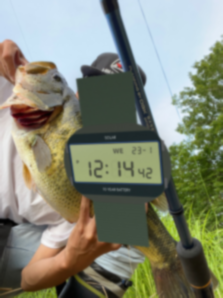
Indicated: 12,14
